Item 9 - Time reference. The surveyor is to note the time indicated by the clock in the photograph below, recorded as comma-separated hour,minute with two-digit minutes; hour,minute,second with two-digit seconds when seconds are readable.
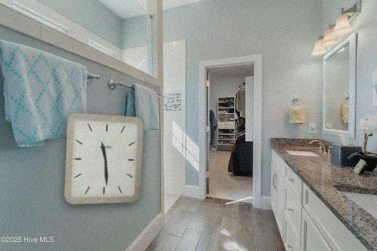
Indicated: 11,29
